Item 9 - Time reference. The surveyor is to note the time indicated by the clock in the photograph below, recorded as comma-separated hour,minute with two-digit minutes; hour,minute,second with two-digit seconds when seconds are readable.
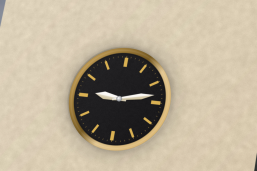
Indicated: 9,13
